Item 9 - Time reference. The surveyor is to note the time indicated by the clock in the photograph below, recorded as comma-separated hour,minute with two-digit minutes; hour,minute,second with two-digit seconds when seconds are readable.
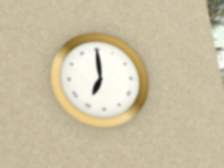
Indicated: 7,00
